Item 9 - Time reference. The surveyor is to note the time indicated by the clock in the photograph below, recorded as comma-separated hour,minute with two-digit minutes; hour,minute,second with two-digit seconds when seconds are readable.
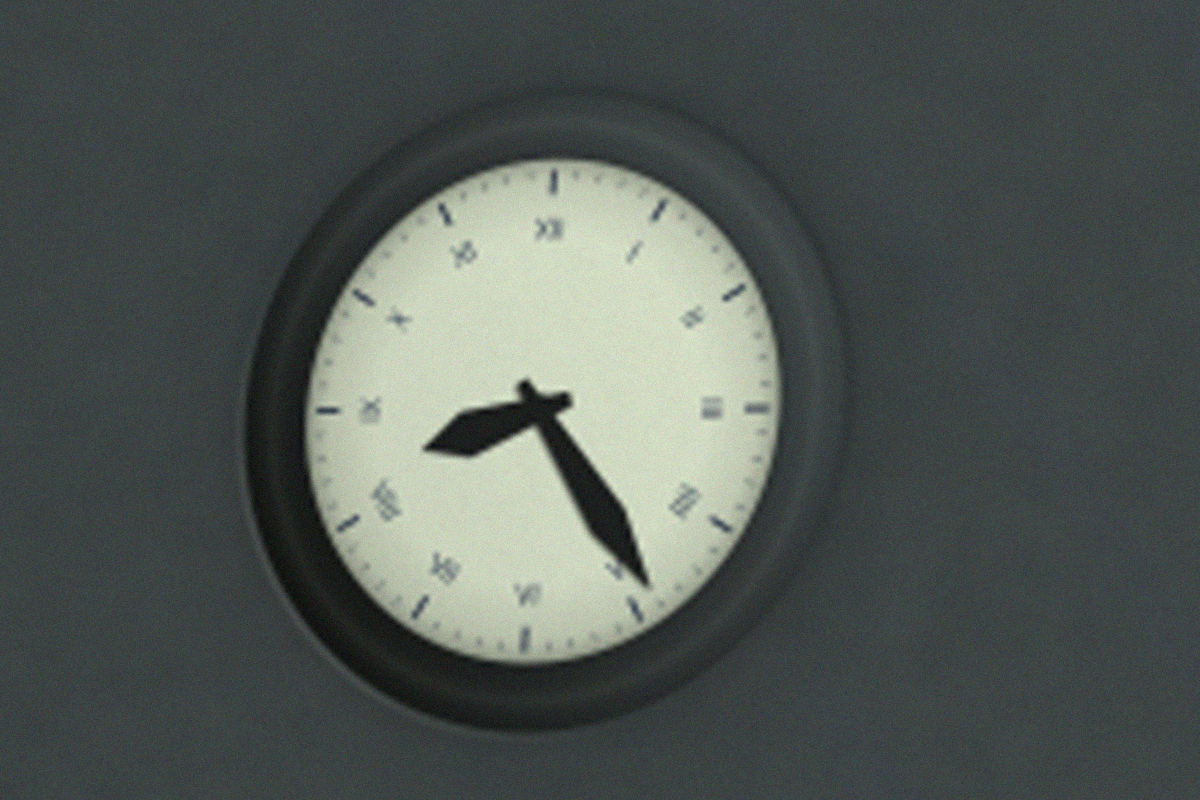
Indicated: 8,24
